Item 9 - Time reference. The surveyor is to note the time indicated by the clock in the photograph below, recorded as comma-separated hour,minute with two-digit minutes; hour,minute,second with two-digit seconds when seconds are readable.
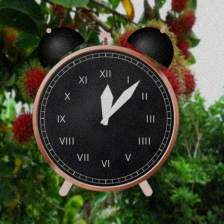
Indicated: 12,07
